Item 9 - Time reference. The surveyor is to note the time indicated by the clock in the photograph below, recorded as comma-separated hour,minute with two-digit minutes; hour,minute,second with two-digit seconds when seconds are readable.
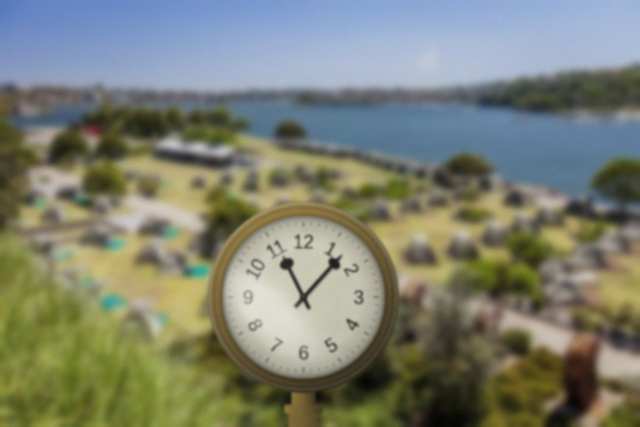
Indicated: 11,07
